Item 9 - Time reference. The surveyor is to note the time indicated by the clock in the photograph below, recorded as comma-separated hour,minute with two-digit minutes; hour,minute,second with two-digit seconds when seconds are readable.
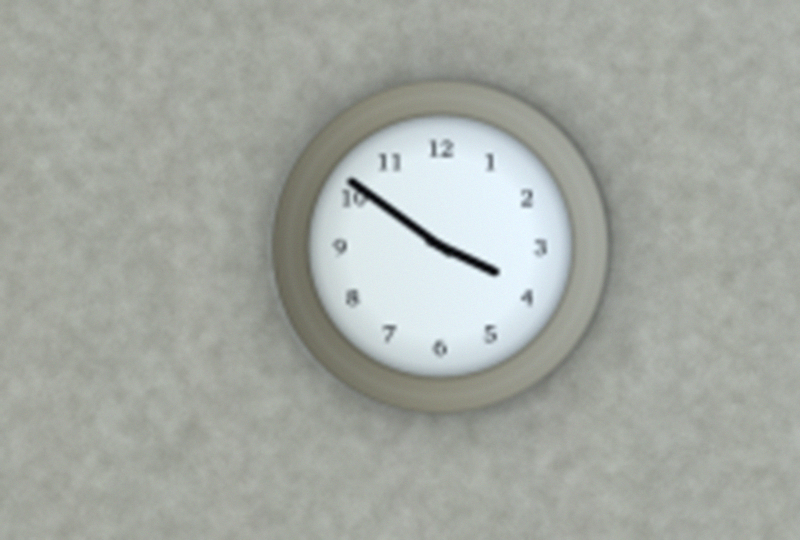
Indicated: 3,51
